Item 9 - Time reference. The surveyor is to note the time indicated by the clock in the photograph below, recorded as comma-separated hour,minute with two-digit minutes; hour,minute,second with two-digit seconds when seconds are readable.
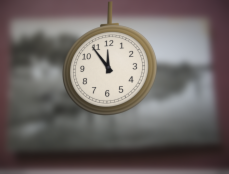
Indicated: 11,54
